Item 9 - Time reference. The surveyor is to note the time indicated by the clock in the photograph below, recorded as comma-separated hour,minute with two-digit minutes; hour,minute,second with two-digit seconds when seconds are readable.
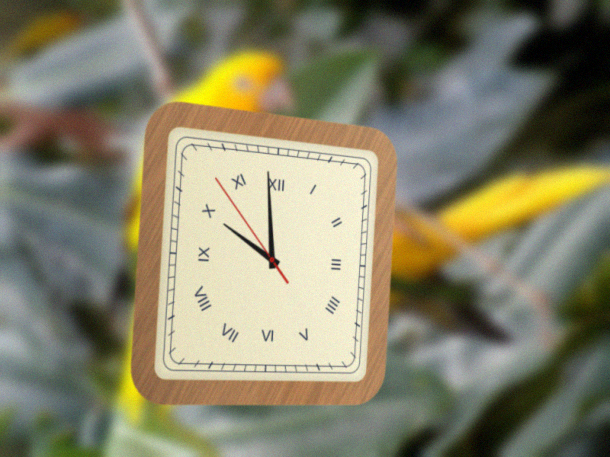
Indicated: 9,58,53
